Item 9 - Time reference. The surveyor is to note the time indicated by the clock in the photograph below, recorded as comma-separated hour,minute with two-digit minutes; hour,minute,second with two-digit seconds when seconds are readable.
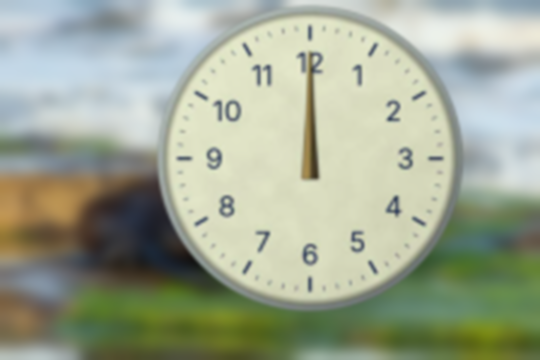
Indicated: 12,00
